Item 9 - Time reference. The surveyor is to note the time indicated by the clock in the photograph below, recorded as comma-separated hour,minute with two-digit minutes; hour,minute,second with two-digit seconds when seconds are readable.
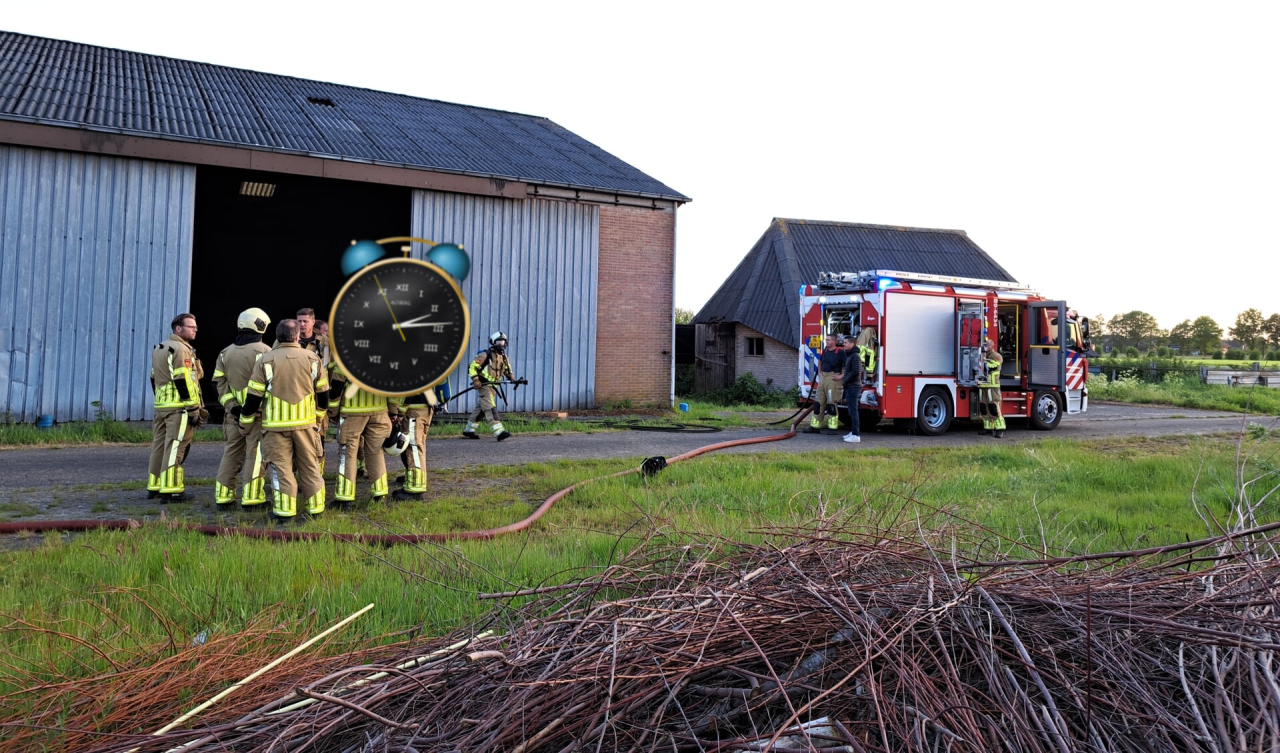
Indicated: 2,13,55
